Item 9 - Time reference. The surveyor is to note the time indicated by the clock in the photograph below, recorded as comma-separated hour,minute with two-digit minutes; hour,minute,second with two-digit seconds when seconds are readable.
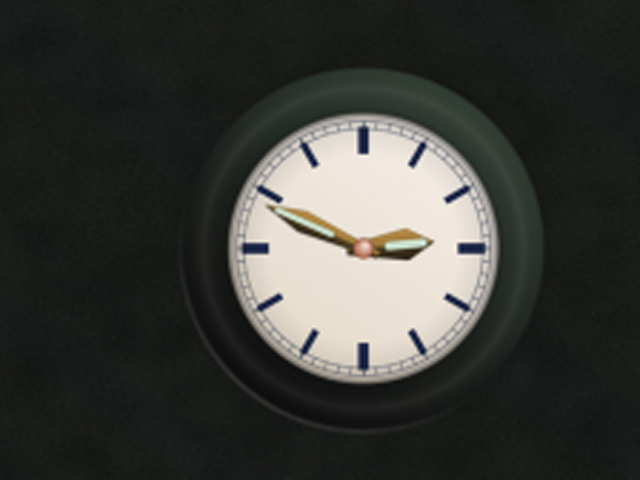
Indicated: 2,49
